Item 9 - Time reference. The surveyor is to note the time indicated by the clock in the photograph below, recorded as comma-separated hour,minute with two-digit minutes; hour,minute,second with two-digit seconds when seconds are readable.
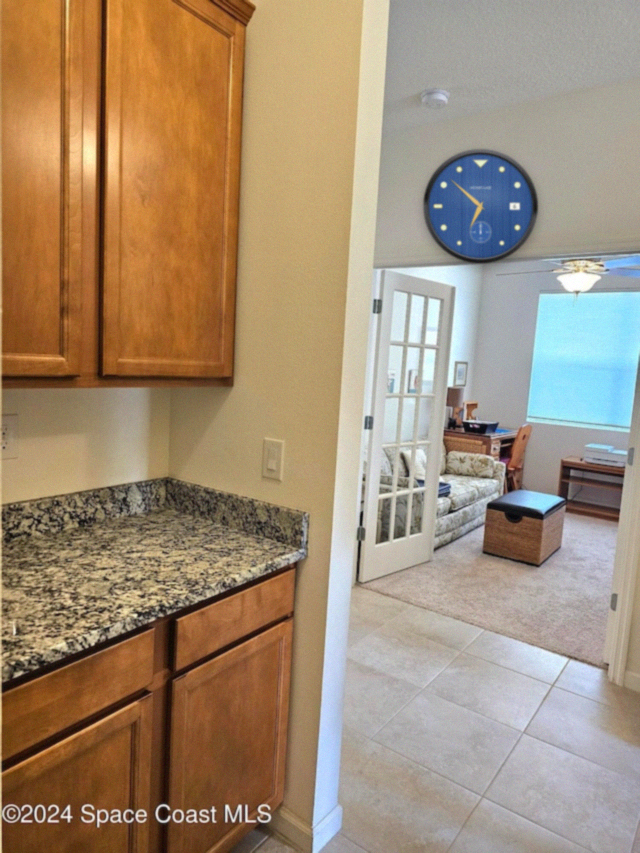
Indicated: 6,52
